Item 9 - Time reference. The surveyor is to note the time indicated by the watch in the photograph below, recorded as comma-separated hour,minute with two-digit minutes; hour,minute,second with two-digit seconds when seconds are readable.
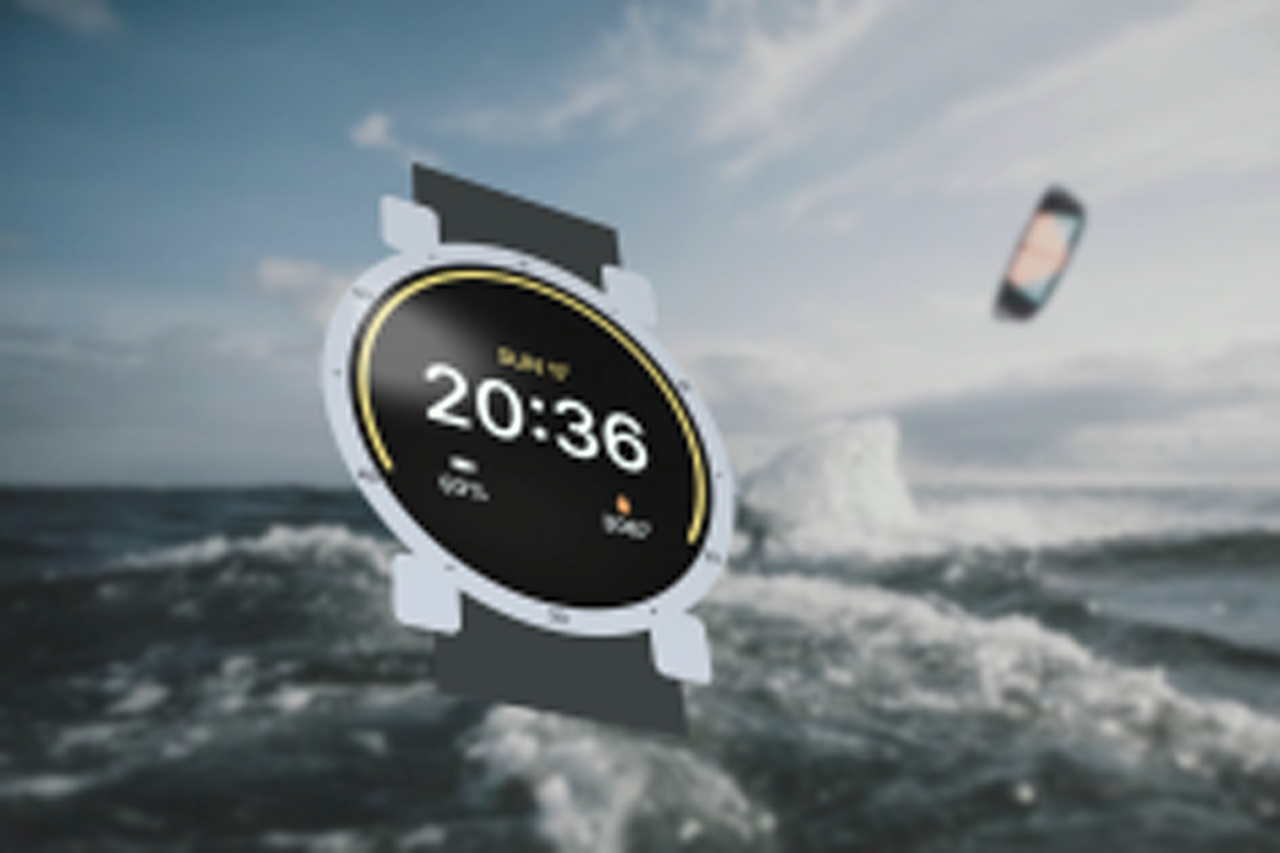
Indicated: 20,36
